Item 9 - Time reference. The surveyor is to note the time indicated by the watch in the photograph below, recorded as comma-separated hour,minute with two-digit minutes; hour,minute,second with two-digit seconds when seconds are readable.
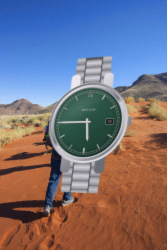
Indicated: 5,45
